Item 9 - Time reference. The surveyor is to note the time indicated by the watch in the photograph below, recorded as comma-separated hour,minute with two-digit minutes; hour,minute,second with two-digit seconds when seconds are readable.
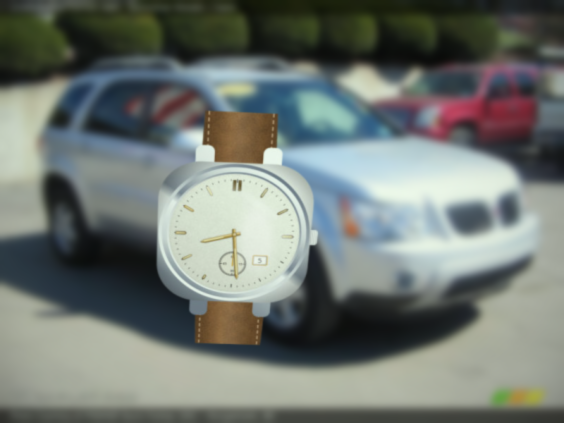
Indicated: 8,29
